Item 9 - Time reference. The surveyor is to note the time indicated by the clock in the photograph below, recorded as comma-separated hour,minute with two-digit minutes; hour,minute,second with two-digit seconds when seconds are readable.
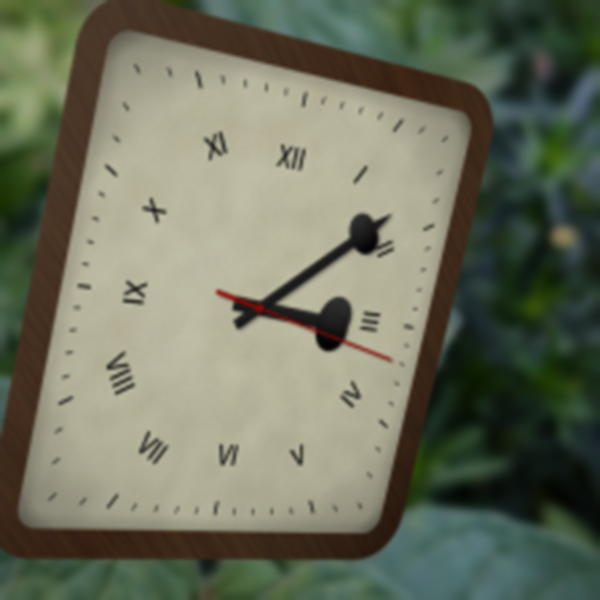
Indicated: 3,08,17
